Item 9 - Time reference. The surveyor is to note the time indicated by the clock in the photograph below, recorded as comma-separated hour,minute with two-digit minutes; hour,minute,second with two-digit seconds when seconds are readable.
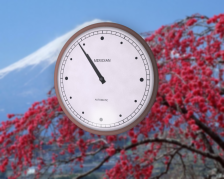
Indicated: 10,54
